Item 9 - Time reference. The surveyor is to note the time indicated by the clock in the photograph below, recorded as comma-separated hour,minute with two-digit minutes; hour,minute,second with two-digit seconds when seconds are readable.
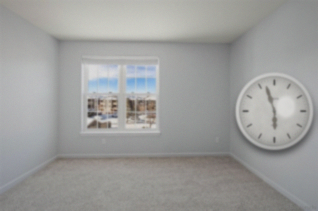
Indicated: 5,57
